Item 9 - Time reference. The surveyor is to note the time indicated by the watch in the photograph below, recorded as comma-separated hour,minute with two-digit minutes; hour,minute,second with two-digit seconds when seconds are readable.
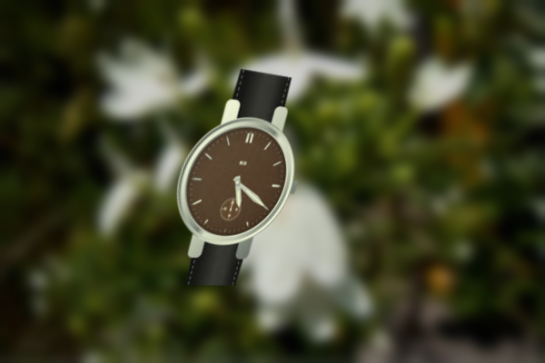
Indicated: 5,20
